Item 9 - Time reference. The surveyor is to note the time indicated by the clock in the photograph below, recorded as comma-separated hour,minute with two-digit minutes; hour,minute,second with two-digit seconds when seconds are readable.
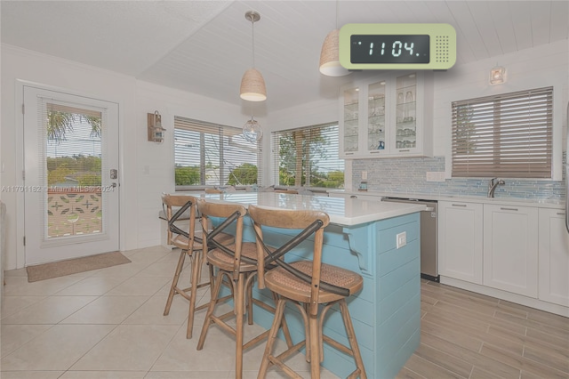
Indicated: 11,04
